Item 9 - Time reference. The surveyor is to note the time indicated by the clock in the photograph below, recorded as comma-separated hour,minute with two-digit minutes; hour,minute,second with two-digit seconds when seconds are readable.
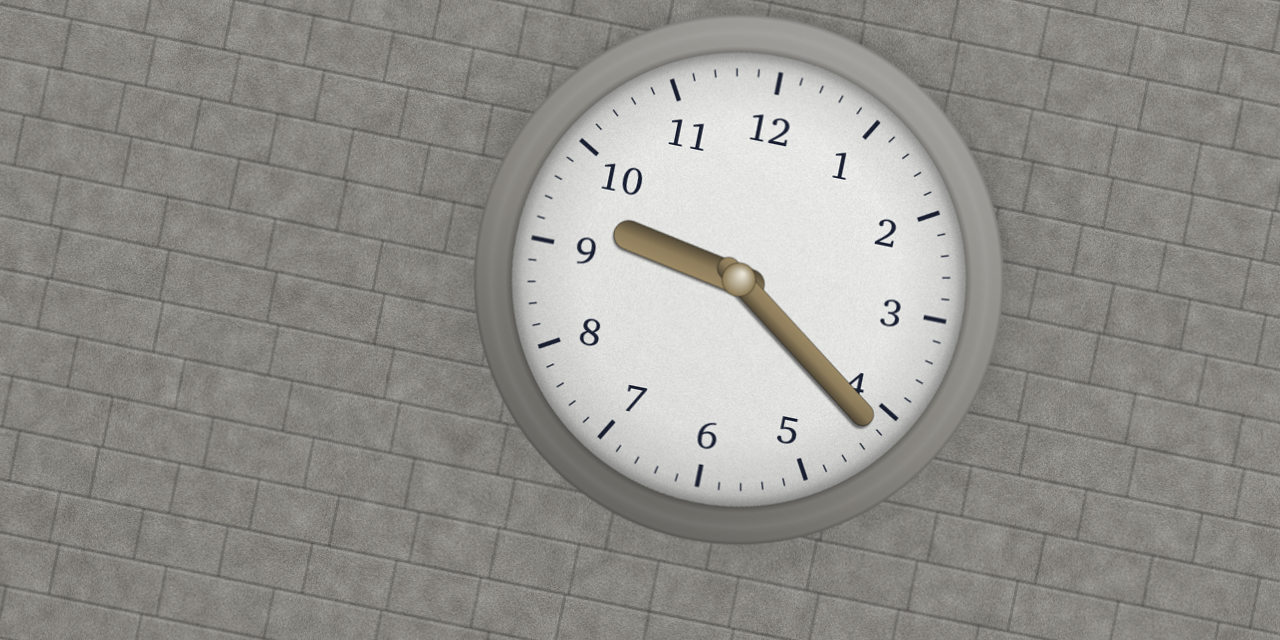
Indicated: 9,21
